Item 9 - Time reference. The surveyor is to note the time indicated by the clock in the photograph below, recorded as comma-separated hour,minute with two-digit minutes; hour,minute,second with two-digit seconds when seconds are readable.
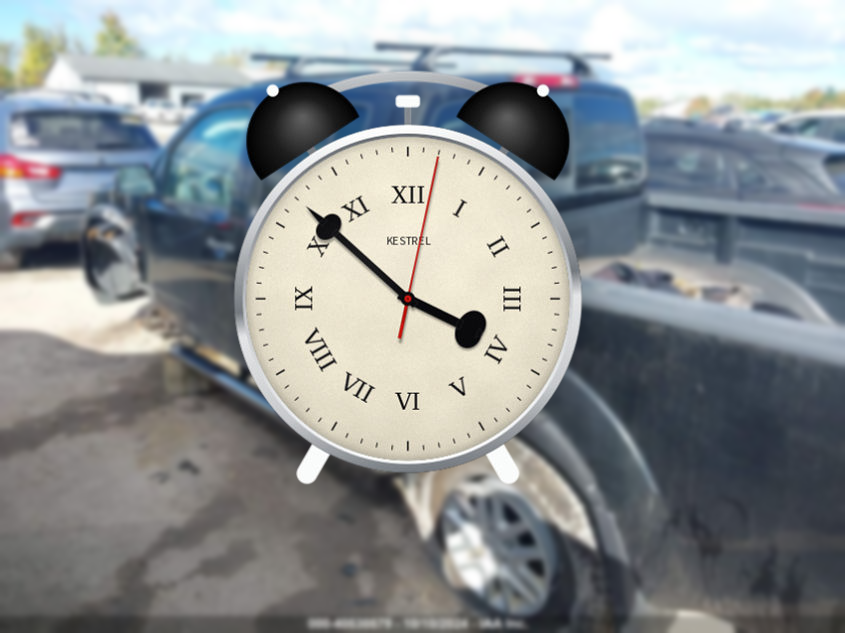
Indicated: 3,52,02
